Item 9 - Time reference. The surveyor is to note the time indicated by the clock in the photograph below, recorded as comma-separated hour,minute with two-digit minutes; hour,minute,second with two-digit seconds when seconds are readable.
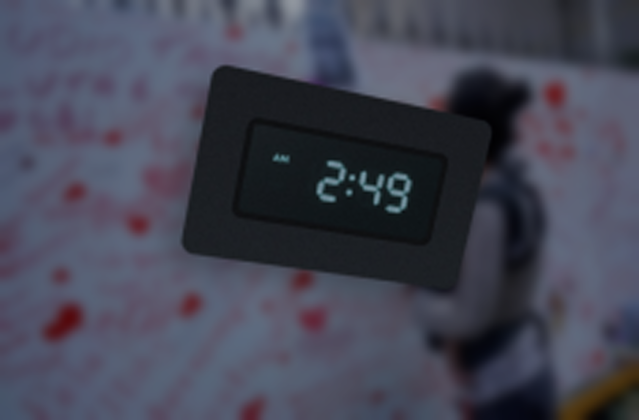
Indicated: 2,49
